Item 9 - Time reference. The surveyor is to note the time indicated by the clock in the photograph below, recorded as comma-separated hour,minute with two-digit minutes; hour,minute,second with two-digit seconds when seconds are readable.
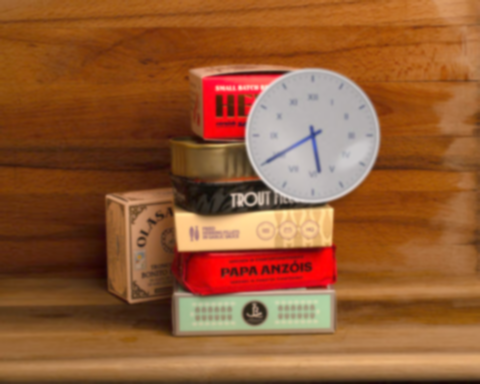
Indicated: 5,40
